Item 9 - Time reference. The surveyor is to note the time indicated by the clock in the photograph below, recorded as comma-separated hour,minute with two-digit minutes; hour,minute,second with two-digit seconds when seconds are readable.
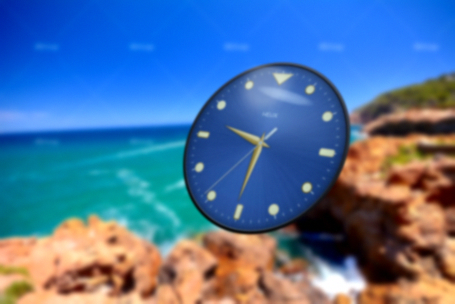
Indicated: 9,30,36
